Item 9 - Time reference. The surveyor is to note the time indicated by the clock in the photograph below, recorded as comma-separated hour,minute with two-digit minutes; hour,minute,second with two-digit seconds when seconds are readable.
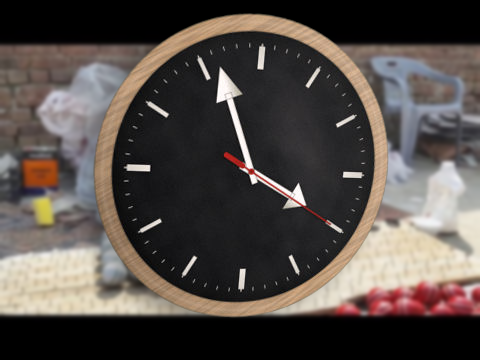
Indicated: 3,56,20
